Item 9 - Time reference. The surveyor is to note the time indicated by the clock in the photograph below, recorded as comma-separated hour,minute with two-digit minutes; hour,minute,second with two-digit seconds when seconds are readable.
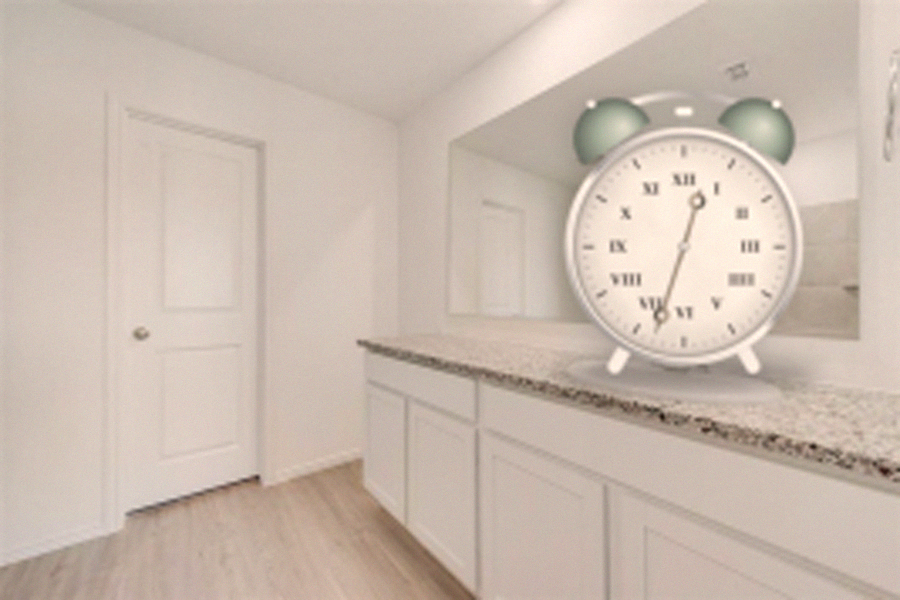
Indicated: 12,33
